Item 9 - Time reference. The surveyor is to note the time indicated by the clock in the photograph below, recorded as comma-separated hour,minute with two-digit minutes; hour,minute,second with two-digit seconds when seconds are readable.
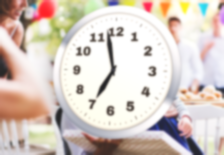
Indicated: 6,58
